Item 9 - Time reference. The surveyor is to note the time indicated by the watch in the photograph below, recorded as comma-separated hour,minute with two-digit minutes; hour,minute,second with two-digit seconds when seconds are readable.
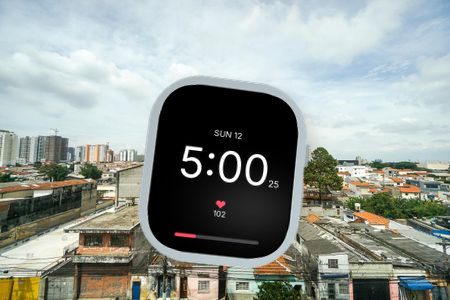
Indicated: 5,00,25
